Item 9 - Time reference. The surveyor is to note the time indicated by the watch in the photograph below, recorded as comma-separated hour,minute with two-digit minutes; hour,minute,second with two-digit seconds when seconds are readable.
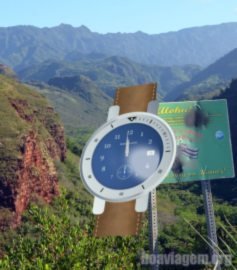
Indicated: 11,59
